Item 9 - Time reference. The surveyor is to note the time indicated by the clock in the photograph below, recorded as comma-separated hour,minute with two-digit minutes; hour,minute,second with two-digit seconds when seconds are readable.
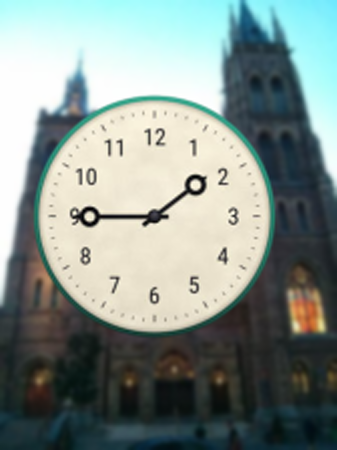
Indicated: 1,45
